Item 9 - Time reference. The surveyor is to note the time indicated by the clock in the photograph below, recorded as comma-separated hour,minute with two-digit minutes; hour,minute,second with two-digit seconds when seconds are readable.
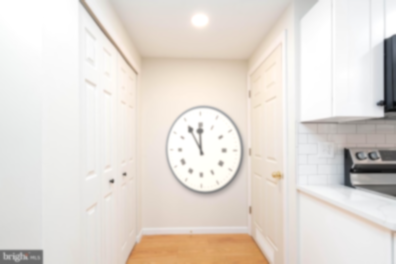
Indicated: 11,55
